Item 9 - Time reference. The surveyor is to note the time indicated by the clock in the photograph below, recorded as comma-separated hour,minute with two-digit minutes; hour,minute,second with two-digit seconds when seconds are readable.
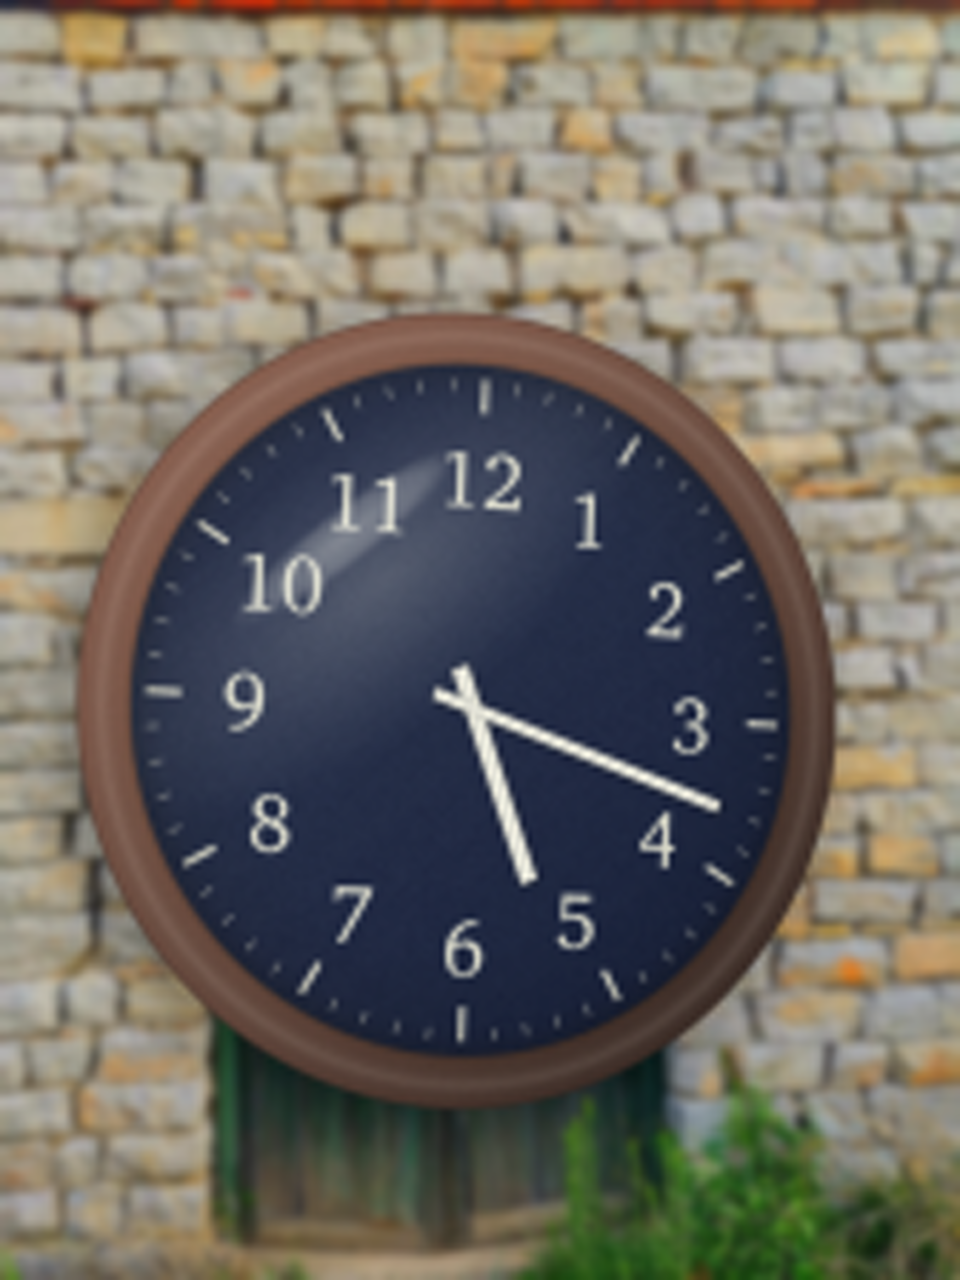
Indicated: 5,18
